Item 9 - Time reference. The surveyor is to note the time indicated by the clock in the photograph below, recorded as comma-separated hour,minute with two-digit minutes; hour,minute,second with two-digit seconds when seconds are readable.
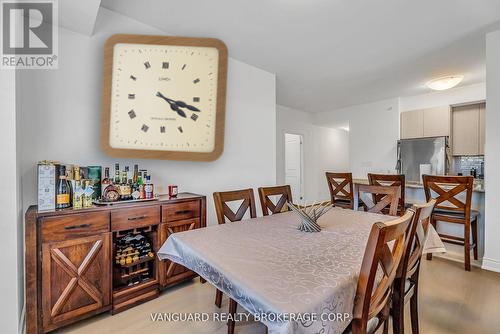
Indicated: 4,18
